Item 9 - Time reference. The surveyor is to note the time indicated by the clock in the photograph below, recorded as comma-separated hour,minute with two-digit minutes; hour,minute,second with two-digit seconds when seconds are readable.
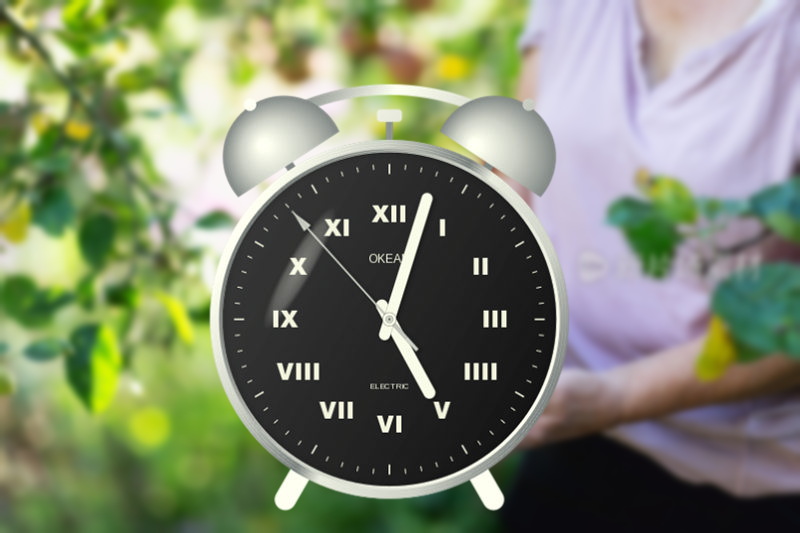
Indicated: 5,02,53
